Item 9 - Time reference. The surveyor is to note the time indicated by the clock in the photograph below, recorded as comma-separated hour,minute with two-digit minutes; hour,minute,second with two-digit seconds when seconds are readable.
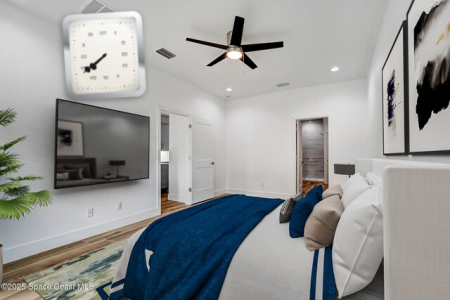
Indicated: 7,39
